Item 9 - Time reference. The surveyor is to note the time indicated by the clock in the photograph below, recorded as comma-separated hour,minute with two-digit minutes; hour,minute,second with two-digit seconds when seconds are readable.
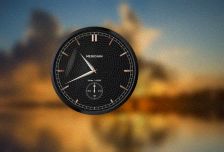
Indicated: 10,41
